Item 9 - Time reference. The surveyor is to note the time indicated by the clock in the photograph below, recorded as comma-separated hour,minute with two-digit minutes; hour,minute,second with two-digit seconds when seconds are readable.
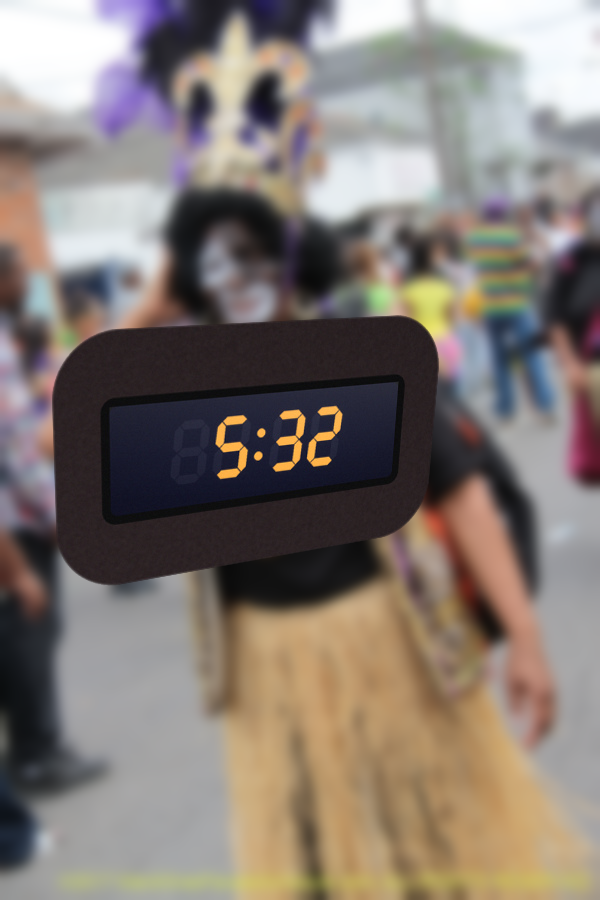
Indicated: 5,32
